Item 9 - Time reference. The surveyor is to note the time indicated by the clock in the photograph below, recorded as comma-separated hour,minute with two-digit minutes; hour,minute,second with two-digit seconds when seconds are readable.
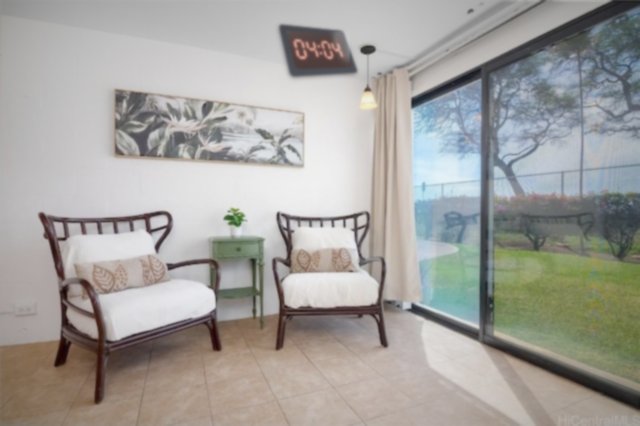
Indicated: 4,04
